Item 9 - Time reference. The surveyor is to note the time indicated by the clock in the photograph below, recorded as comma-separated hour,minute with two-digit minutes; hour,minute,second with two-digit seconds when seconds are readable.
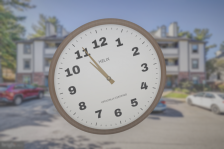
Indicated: 10,56
